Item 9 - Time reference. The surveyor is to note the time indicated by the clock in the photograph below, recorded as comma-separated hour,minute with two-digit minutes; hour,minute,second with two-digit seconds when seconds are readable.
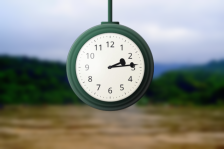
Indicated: 2,14
